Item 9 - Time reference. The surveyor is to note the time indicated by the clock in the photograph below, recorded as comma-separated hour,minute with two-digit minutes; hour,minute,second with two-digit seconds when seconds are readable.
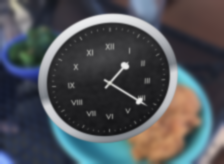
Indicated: 1,21
